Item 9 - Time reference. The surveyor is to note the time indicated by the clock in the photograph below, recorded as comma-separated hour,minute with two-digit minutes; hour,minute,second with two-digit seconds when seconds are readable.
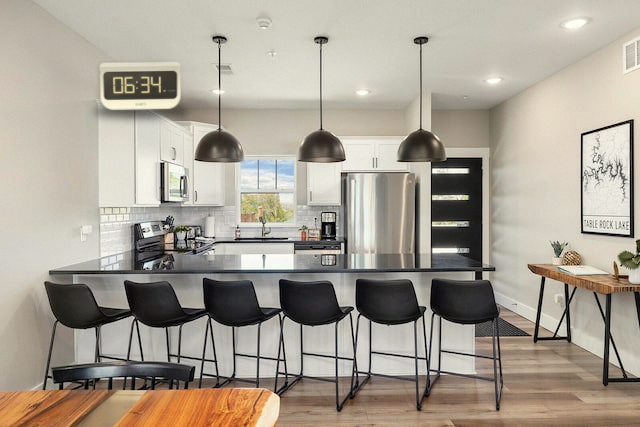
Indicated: 6,34
